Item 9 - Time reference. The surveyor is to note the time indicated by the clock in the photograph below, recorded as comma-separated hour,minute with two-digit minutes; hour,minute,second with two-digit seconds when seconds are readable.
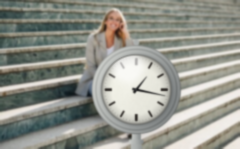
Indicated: 1,17
